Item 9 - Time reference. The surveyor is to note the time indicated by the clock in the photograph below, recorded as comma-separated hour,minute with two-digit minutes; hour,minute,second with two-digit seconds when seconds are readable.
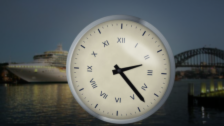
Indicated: 2,23
